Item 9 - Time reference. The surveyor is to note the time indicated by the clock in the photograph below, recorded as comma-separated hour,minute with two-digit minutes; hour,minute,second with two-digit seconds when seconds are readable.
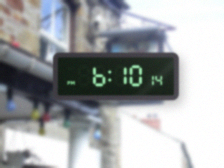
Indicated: 6,10,14
